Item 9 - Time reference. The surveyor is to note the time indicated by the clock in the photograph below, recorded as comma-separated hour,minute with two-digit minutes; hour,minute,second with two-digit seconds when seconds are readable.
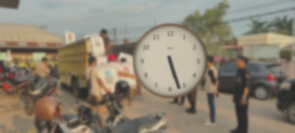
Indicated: 5,27
